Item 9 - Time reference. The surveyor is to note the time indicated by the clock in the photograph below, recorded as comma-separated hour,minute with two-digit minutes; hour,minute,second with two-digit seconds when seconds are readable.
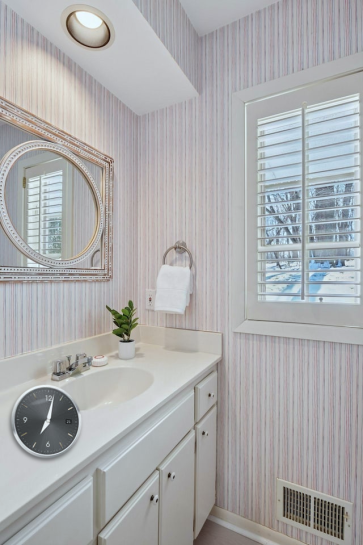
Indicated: 7,02
